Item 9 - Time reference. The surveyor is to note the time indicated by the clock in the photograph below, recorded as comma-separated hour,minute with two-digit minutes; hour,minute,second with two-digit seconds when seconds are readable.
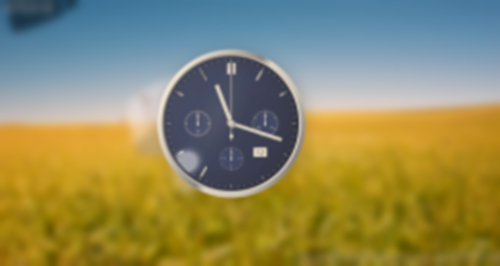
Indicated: 11,18
